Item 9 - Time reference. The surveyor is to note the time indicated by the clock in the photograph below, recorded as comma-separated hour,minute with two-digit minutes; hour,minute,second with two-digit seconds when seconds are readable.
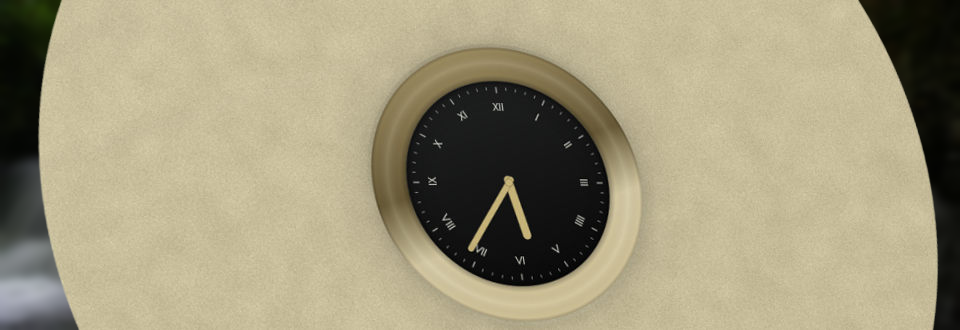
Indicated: 5,36
